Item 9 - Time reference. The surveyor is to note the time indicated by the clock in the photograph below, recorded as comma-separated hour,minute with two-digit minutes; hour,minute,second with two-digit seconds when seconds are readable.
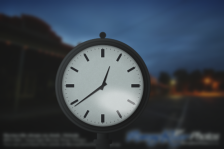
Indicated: 12,39
